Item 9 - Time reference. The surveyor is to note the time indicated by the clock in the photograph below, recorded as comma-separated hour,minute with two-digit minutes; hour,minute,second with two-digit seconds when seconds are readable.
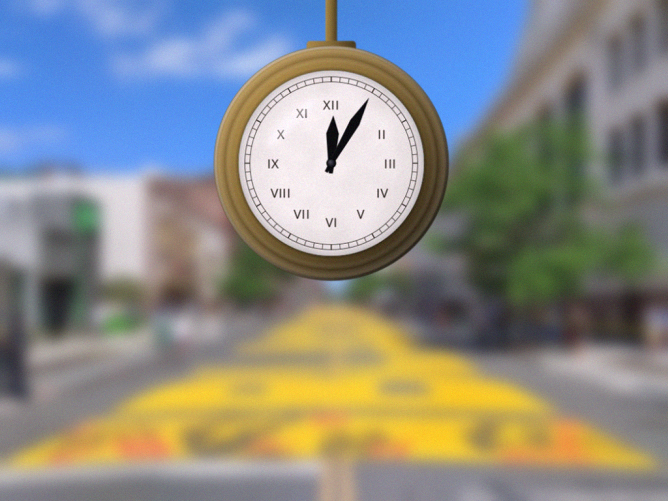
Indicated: 12,05
